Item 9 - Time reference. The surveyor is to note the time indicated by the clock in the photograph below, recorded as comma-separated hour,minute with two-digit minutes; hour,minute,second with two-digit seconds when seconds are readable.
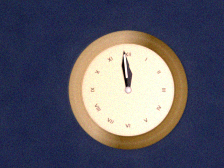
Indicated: 11,59
